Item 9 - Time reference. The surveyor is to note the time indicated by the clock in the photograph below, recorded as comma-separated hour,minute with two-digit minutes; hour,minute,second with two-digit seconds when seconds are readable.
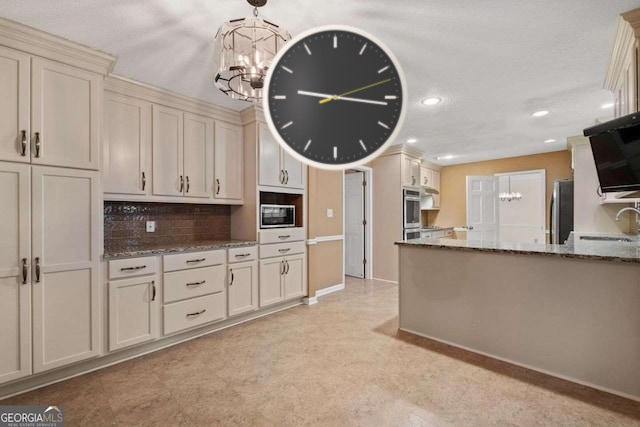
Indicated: 9,16,12
